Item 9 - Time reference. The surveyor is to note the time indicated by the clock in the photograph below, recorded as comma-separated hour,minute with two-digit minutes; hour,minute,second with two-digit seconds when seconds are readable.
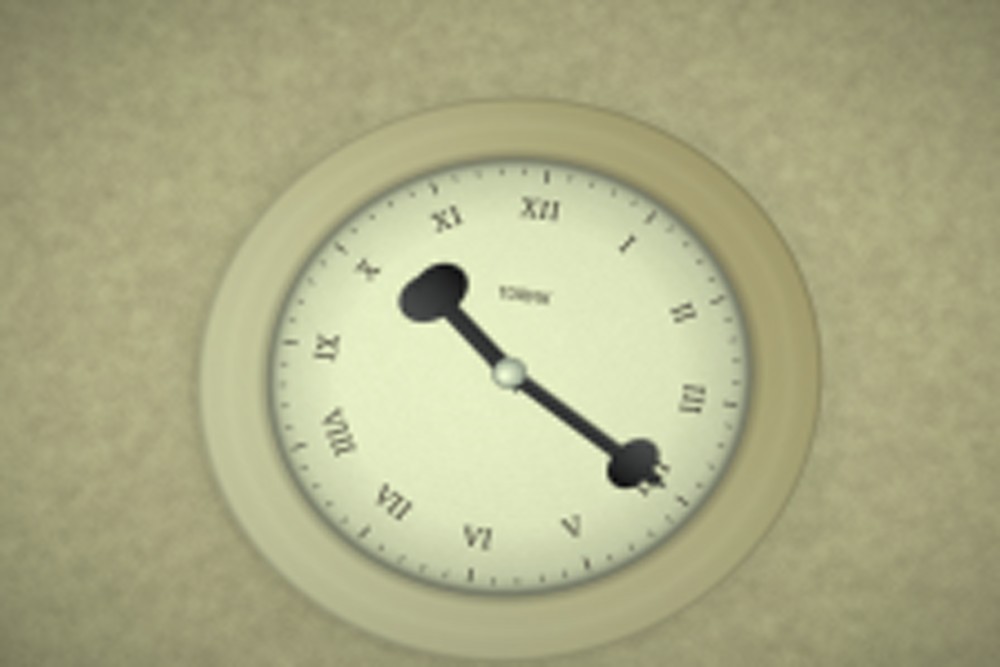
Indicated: 10,20
